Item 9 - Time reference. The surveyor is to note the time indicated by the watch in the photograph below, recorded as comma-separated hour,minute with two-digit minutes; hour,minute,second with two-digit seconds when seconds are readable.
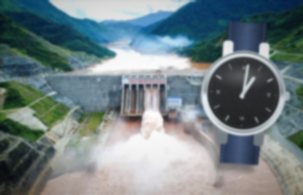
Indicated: 1,01
